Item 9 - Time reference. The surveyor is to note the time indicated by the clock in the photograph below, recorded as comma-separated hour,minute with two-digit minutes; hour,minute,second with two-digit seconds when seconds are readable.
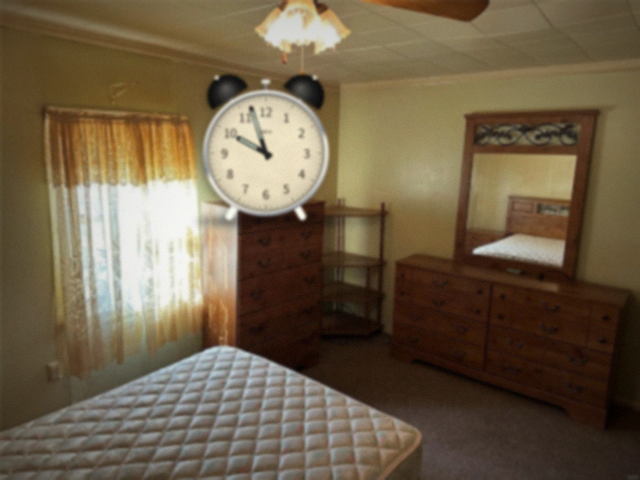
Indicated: 9,57
